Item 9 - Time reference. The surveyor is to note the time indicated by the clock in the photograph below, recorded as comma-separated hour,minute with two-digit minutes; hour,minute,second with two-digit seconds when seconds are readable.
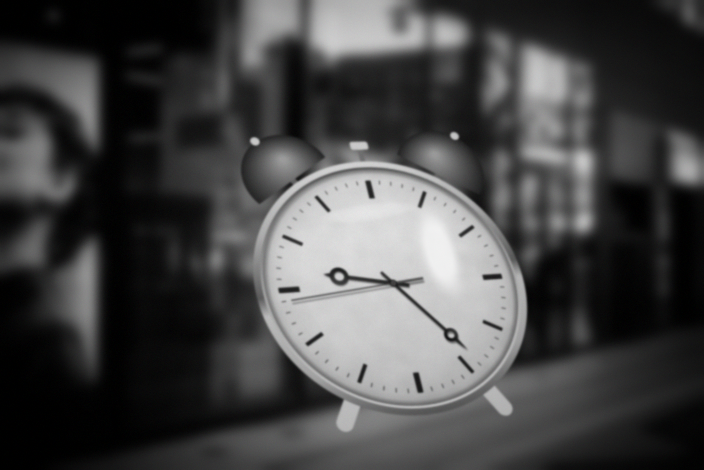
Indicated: 9,23,44
